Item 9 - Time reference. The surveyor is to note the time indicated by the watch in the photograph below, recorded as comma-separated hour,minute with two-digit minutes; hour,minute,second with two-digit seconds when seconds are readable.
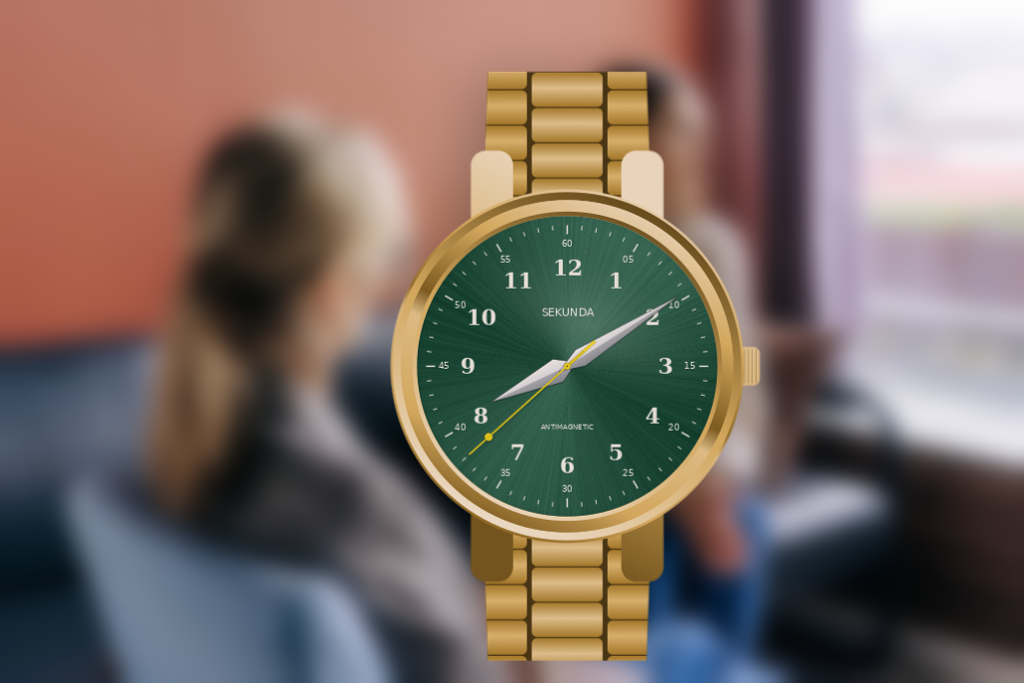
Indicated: 8,09,38
